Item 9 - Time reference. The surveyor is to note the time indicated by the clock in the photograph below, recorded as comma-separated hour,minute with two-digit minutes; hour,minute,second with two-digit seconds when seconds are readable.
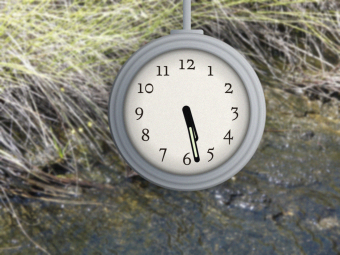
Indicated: 5,28
